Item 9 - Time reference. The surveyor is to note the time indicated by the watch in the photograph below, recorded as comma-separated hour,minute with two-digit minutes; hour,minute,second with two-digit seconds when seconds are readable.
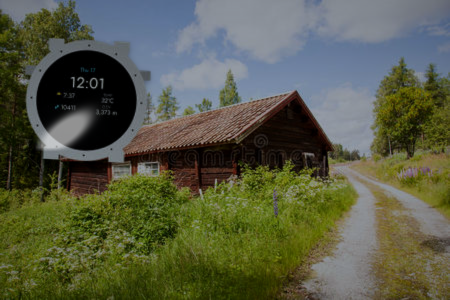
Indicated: 12,01
